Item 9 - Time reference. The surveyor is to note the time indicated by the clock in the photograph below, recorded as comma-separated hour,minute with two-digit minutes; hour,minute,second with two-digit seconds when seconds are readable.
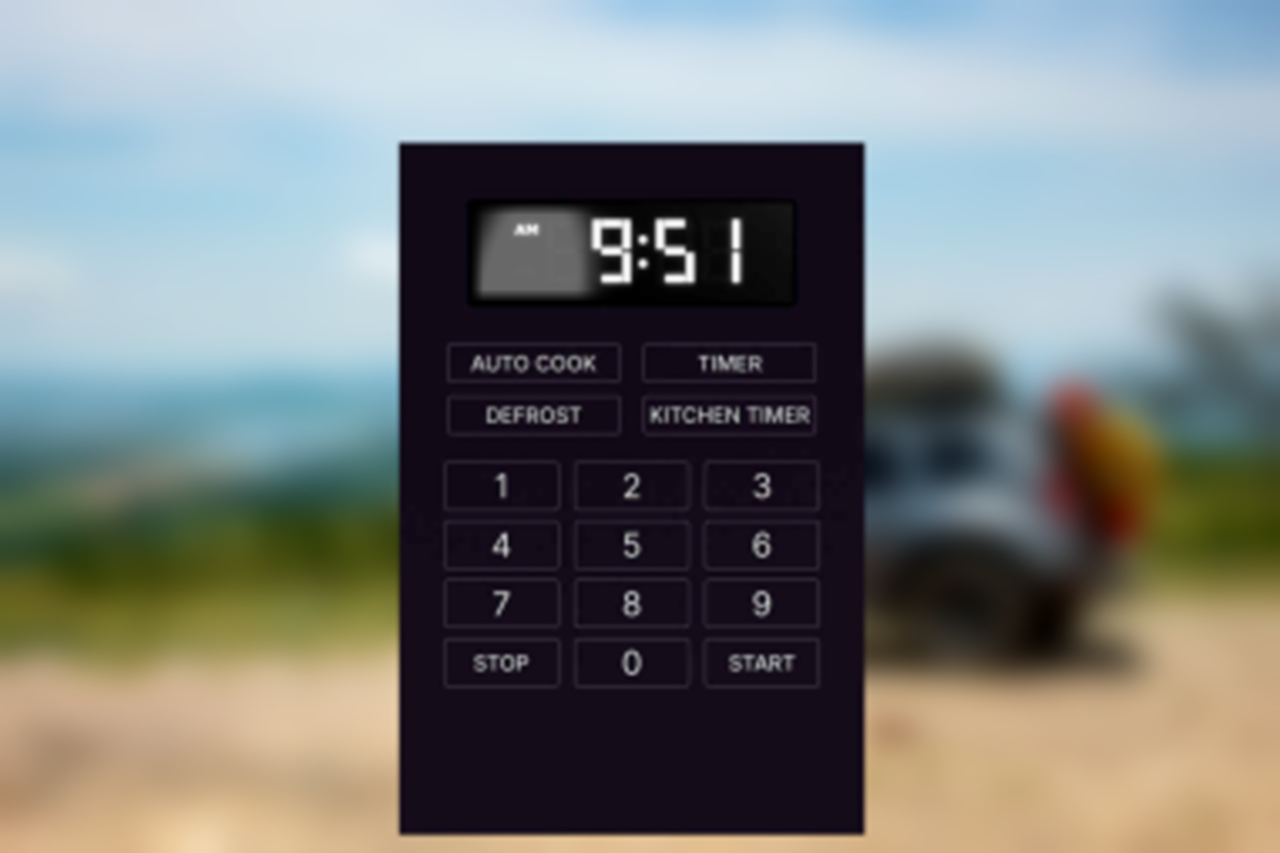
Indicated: 9,51
